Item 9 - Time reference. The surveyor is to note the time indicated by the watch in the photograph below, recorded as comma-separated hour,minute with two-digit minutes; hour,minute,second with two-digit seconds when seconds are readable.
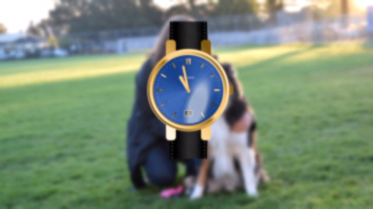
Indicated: 10,58
